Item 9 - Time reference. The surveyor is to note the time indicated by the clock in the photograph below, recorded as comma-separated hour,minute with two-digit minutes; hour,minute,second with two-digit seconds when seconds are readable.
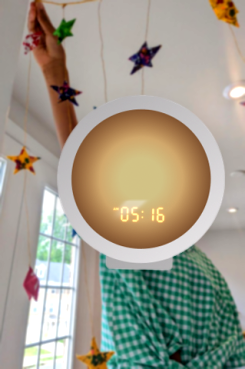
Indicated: 5,16
